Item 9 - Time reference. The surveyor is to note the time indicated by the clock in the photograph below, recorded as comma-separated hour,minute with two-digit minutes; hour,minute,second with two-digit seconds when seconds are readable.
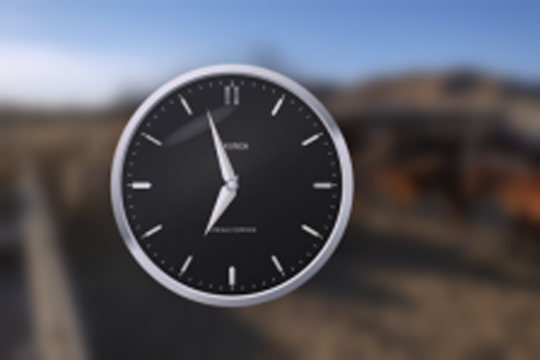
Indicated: 6,57
